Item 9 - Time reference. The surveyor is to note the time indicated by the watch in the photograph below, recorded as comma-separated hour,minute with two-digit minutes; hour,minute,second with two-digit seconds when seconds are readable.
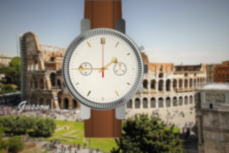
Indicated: 1,45
